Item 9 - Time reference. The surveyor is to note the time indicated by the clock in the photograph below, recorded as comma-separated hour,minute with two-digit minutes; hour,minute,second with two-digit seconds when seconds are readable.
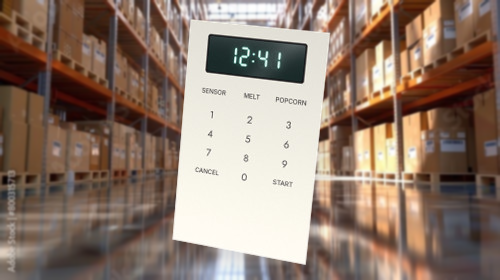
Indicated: 12,41
